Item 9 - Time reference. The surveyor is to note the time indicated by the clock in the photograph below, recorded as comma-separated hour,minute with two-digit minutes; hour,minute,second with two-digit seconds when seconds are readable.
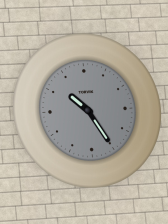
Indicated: 10,25
